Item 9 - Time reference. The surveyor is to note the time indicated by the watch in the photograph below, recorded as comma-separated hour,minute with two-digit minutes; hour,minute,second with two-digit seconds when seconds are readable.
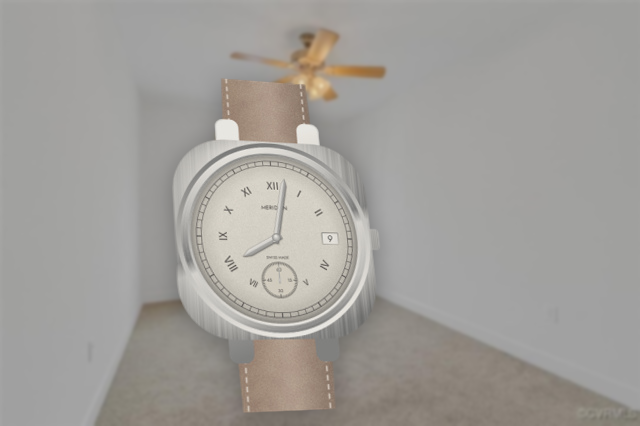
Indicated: 8,02
